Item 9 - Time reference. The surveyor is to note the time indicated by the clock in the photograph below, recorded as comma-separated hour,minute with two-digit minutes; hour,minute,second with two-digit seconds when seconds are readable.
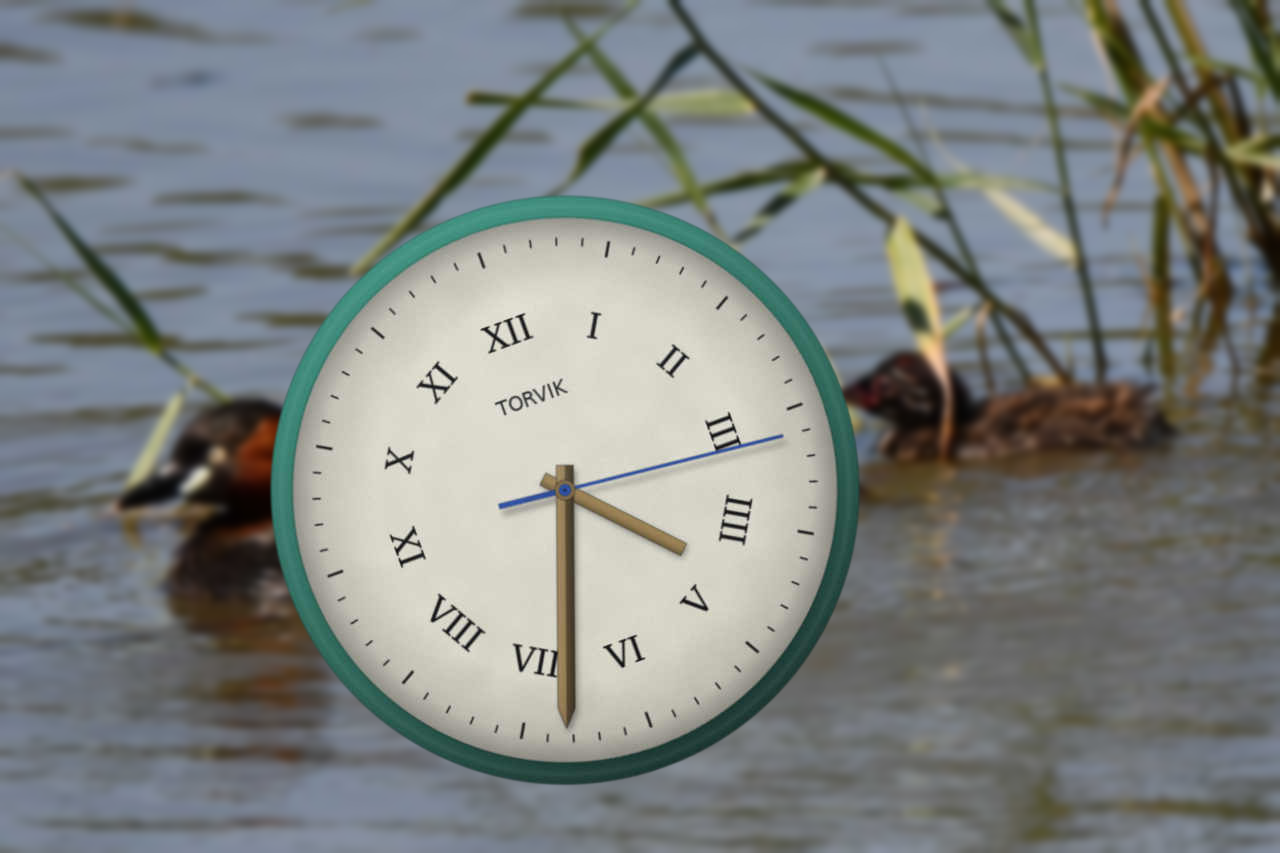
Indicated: 4,33,16
